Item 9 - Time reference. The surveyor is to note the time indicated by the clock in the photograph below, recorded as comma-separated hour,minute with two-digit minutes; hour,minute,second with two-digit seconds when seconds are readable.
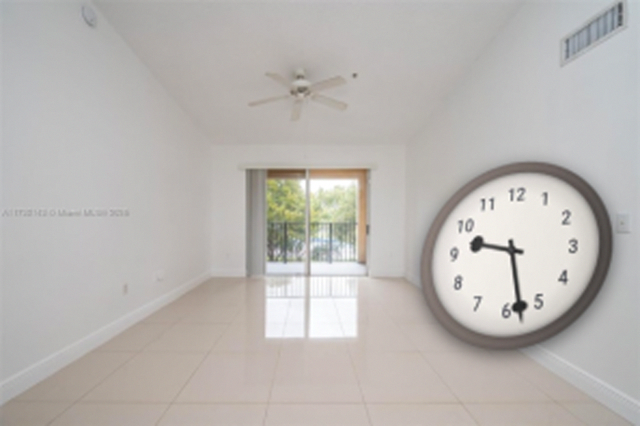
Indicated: 9,28
